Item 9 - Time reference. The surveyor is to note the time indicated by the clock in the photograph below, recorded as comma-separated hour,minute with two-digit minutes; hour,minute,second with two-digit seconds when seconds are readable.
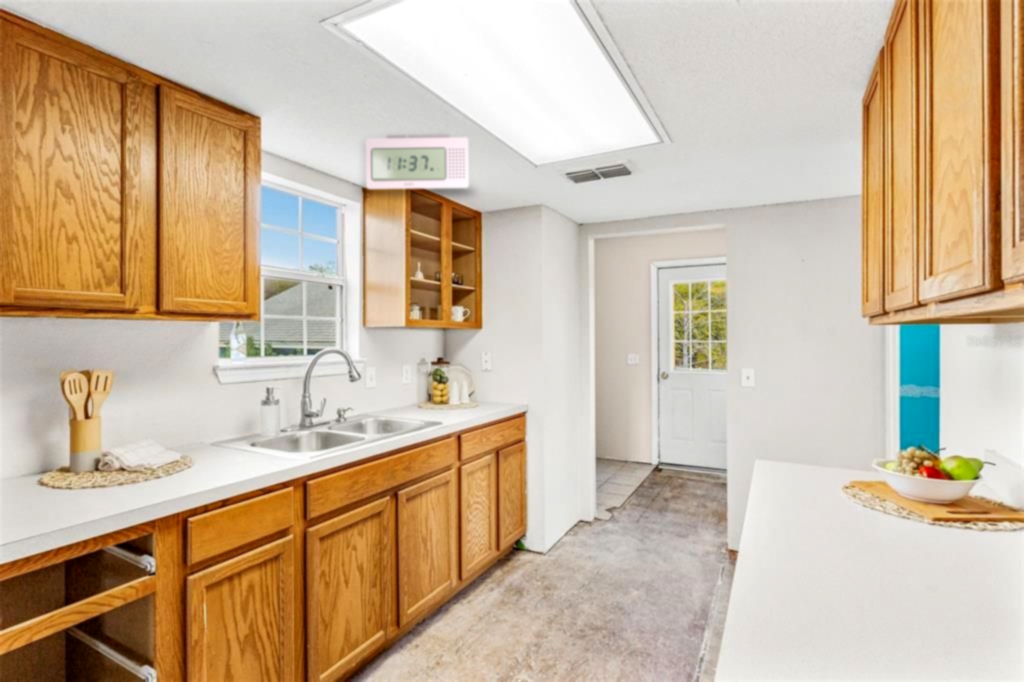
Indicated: 11,37
